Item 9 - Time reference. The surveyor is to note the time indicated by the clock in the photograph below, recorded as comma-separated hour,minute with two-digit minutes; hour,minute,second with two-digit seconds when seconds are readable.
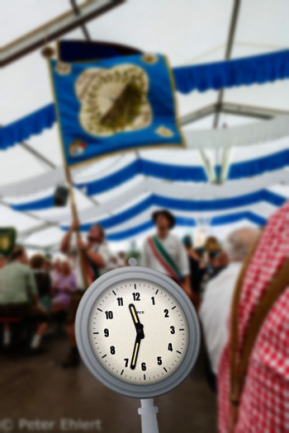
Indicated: 11,33
